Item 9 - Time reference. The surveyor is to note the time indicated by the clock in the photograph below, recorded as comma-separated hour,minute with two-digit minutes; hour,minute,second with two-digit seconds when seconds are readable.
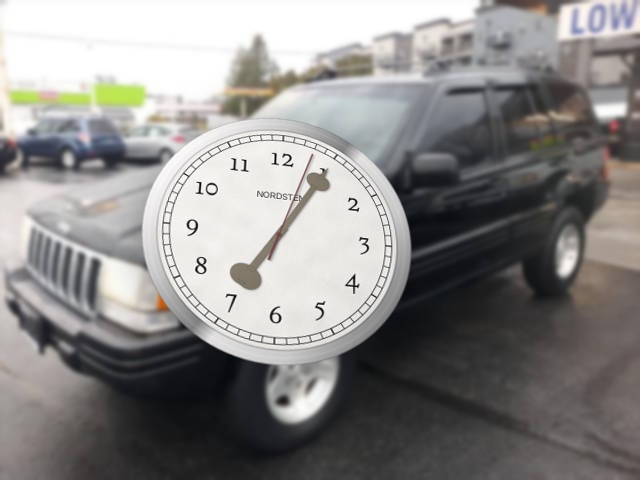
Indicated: 7,05,03
